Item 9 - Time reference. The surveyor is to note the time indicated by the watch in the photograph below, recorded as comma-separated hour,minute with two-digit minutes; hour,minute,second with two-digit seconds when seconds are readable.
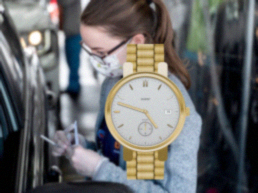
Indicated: 4,48
